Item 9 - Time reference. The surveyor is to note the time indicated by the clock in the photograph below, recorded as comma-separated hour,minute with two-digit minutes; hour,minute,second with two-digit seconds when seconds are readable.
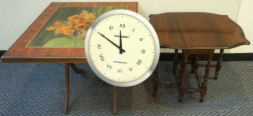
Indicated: 11,50
